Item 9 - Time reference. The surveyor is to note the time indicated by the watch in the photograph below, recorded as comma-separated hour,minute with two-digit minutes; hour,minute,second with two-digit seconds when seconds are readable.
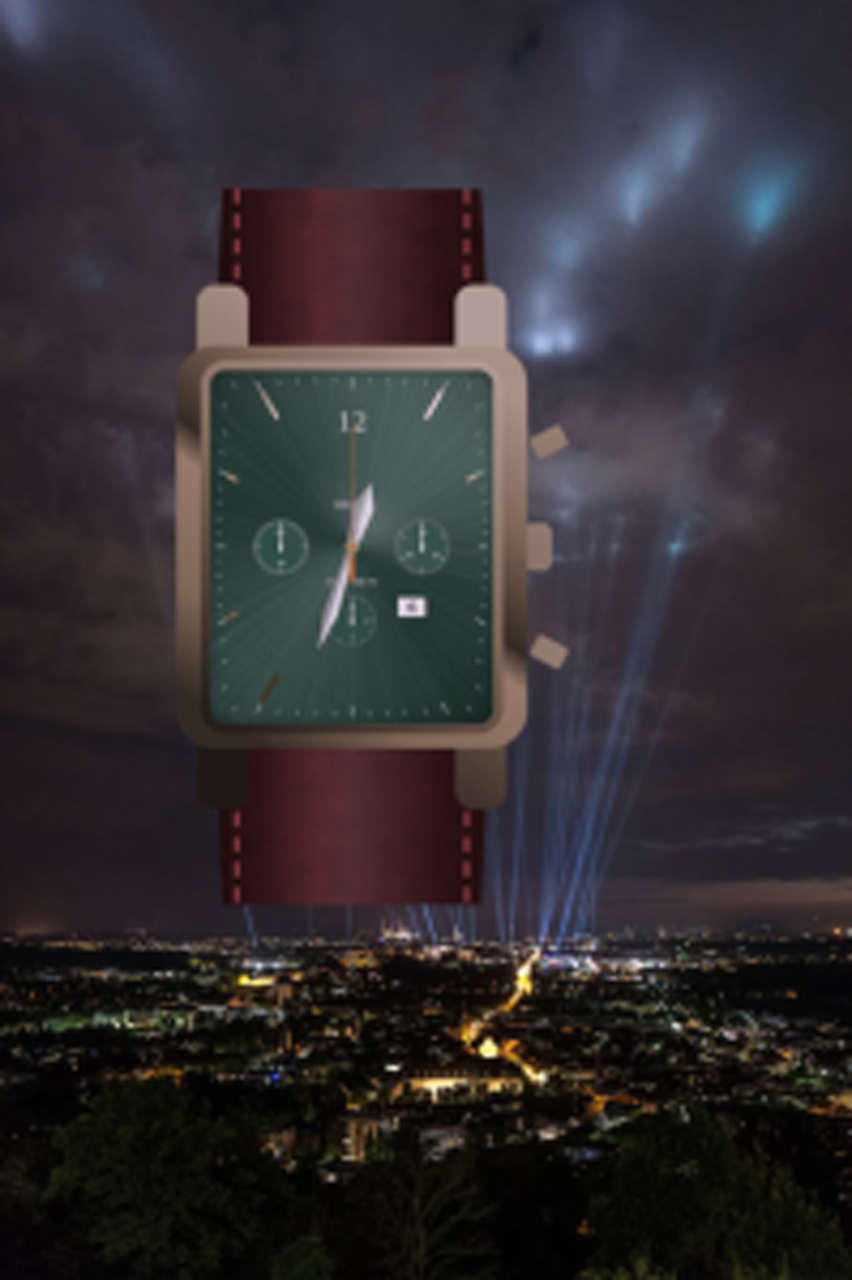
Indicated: 12,33
